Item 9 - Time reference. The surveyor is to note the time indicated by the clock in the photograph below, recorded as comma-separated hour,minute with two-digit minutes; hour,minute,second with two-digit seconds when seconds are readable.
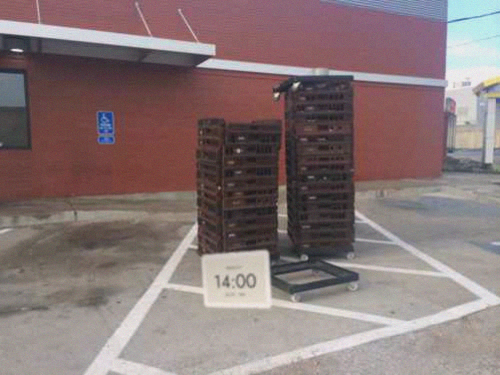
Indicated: 14,00
